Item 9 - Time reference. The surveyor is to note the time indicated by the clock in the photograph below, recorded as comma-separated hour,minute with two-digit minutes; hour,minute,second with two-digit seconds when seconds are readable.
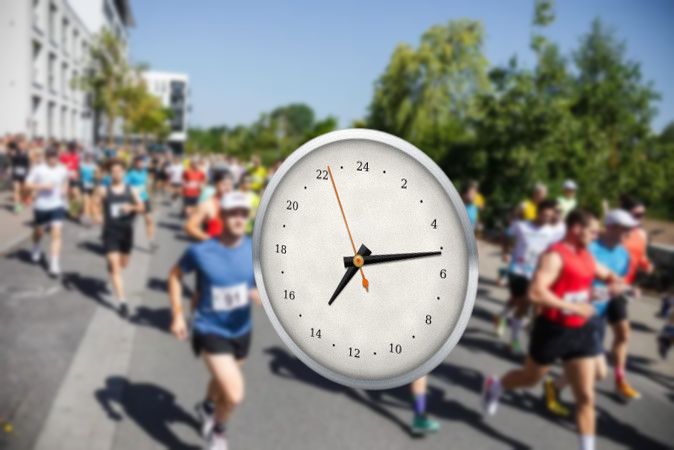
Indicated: 14,12,56
